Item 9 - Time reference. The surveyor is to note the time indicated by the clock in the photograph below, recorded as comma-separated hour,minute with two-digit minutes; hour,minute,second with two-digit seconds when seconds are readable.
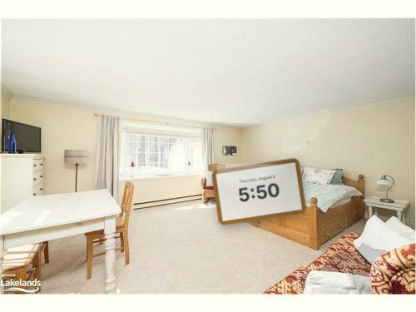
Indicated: 5,50
